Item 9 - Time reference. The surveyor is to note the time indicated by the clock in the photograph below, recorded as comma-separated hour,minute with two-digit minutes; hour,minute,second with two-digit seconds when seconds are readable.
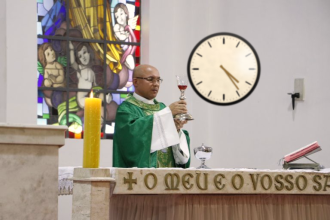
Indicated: 4,24
